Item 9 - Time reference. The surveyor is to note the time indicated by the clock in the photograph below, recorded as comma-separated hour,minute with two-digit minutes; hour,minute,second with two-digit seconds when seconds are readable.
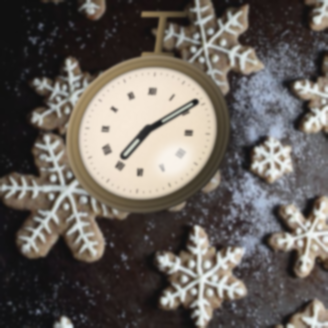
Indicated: 7,09
